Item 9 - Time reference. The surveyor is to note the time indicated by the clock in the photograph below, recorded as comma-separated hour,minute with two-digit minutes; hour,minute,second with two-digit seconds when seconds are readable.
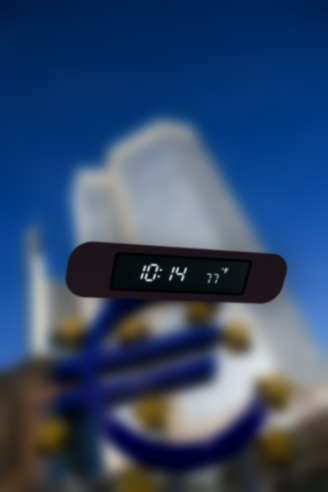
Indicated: 10,14
